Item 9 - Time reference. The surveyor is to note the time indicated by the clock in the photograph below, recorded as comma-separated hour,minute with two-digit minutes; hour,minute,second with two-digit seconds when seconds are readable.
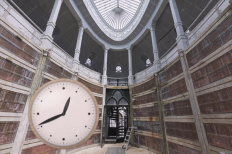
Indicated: 12,41
